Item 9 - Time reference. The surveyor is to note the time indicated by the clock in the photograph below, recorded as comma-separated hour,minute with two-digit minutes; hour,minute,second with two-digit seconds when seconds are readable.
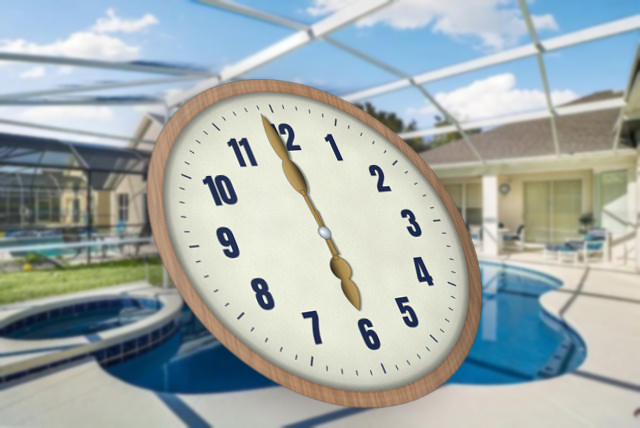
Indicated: 5,59
